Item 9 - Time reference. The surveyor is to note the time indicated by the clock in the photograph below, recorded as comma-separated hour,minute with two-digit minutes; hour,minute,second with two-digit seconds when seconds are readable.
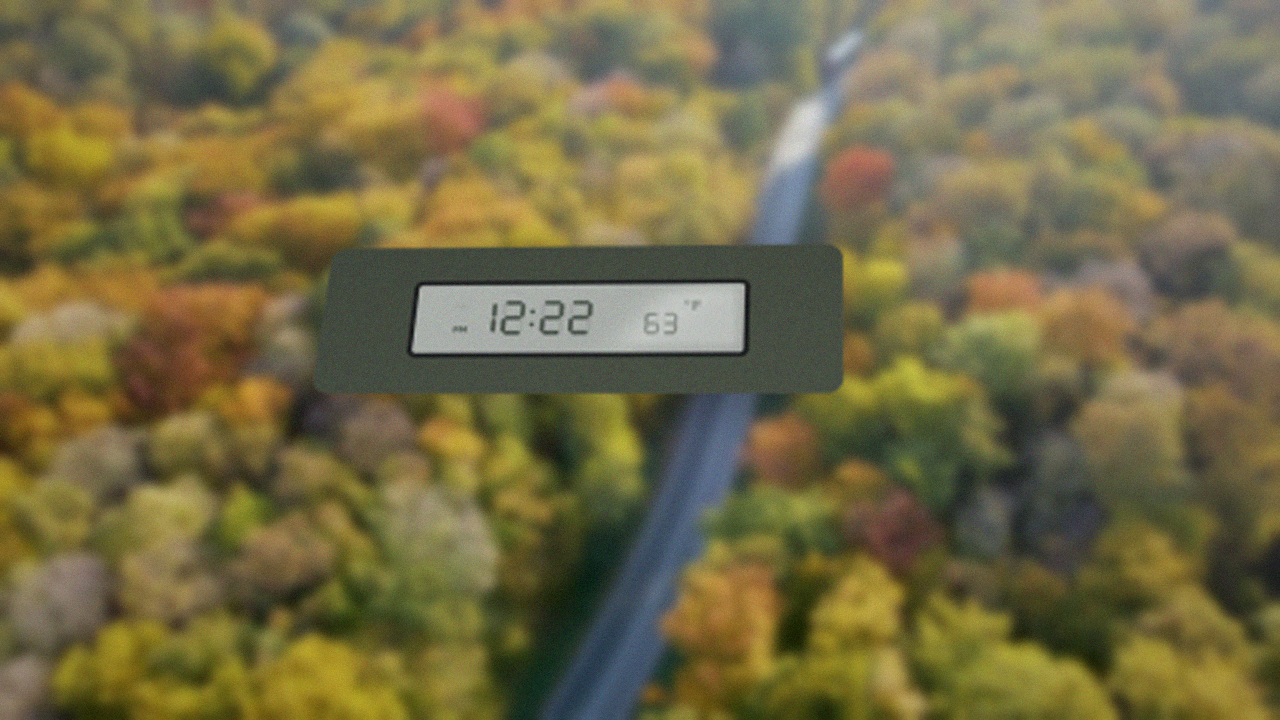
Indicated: 12,22
